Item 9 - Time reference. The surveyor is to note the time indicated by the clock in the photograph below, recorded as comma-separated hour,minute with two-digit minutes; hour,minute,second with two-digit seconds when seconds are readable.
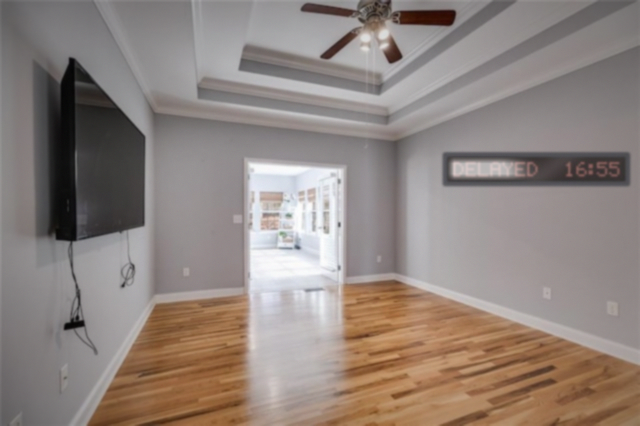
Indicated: 16,55
